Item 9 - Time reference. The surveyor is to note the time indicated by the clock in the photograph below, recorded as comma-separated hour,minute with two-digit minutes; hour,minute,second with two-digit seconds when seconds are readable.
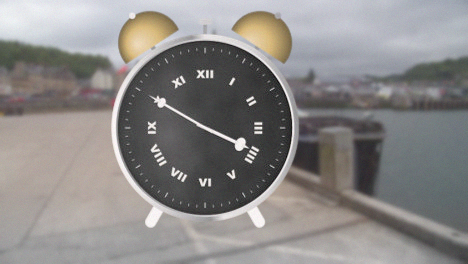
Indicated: 3,50
